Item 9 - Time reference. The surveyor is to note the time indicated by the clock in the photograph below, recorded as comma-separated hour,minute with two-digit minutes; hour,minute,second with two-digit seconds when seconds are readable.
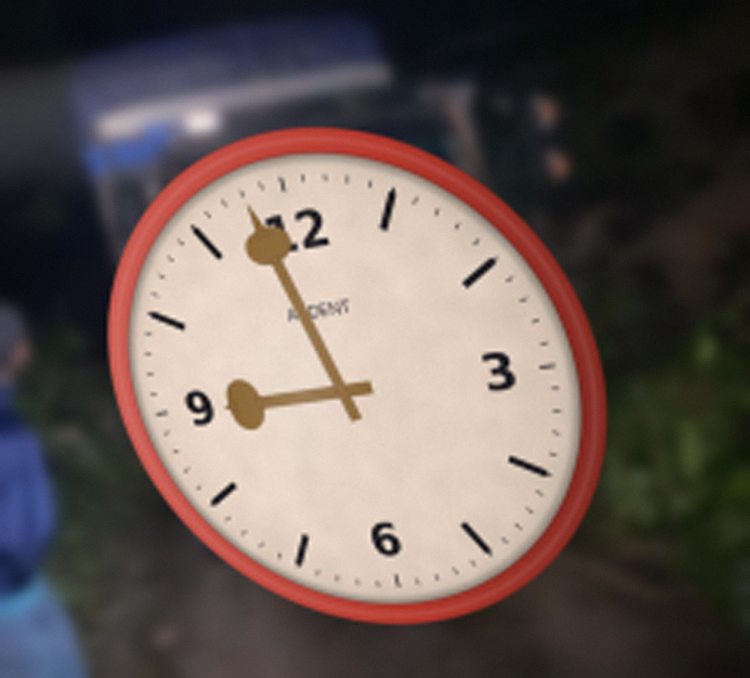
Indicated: 8,58
